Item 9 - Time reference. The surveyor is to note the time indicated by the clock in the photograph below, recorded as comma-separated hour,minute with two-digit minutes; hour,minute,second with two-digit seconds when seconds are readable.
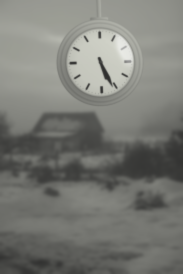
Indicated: 5,26
